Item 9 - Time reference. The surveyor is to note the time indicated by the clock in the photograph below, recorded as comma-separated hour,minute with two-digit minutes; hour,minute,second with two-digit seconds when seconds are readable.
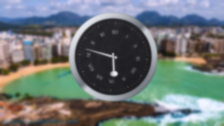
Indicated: 5,47
